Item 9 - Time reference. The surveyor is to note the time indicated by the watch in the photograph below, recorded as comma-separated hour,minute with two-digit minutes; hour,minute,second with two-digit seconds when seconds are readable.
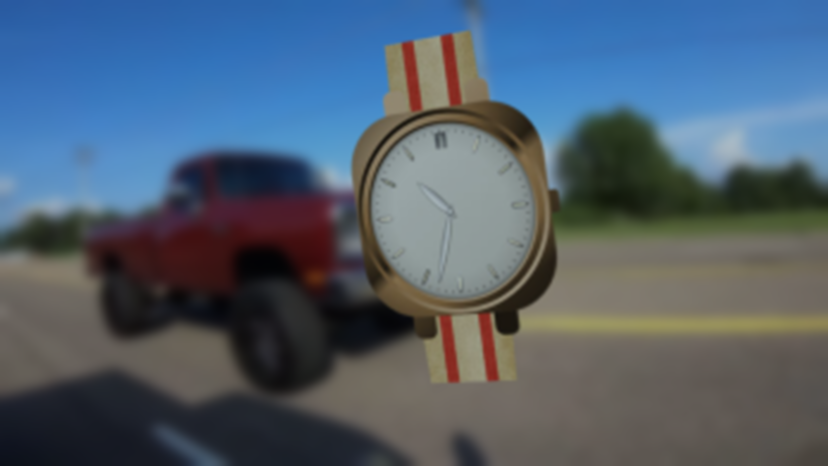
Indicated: 10,33
